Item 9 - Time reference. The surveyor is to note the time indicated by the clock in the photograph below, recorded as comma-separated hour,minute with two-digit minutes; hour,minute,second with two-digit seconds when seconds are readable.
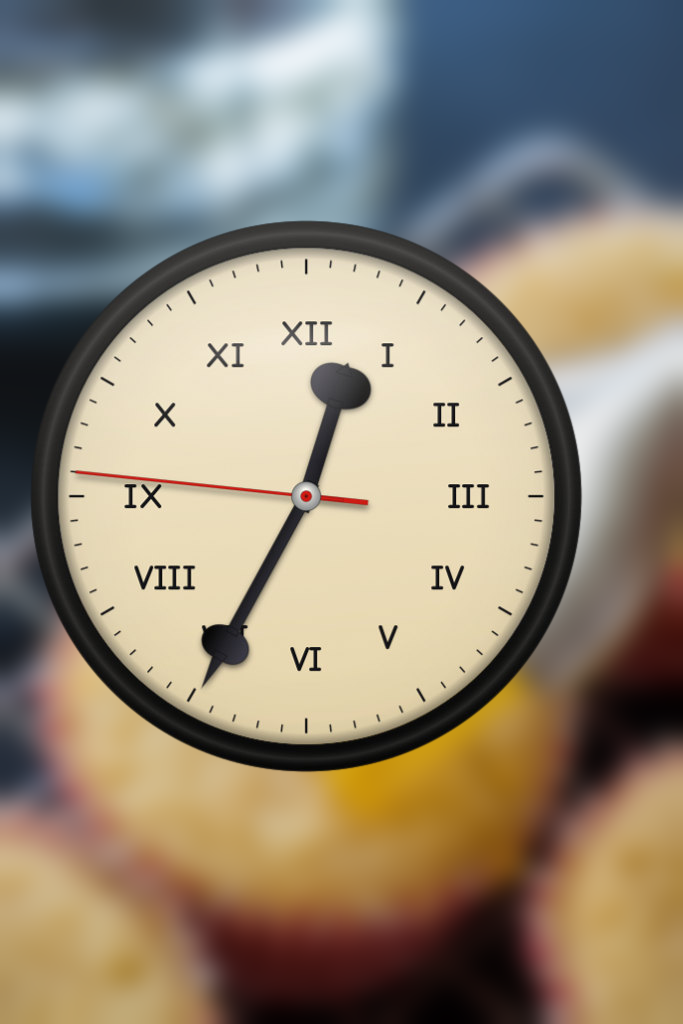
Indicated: 12,34,46
